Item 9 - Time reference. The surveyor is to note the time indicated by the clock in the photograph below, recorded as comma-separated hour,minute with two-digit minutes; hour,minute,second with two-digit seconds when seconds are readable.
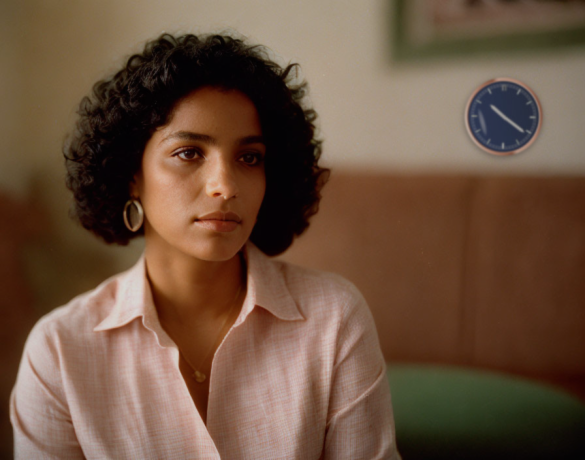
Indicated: 10,21
